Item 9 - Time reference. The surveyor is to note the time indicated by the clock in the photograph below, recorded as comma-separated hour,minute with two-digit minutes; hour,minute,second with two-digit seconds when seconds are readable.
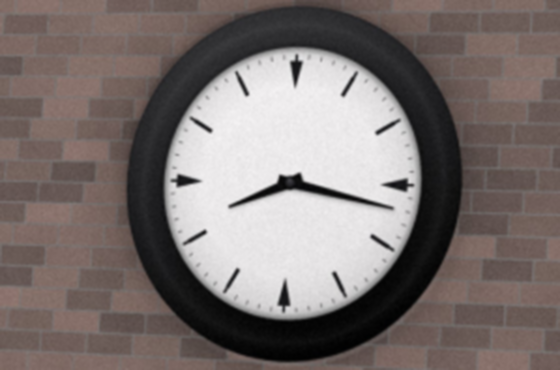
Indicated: 8,17
